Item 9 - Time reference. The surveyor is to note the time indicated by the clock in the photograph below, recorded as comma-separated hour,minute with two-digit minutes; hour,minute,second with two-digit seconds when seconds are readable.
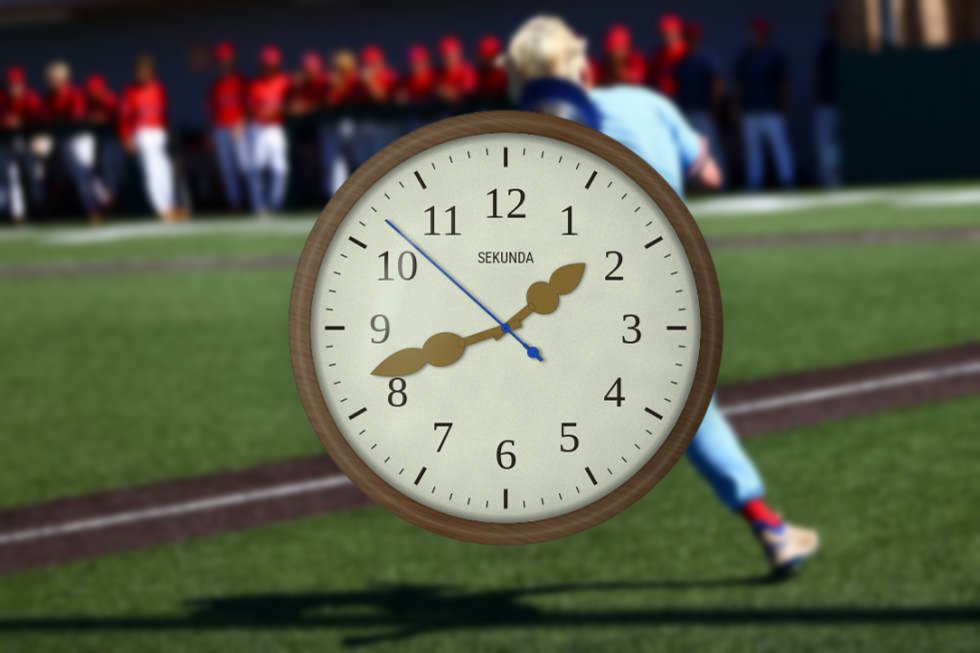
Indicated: 1,41,52
